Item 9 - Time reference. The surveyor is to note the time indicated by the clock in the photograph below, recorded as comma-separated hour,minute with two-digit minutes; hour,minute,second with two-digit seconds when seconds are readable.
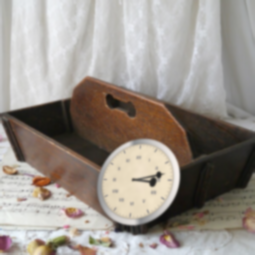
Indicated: 3,13
